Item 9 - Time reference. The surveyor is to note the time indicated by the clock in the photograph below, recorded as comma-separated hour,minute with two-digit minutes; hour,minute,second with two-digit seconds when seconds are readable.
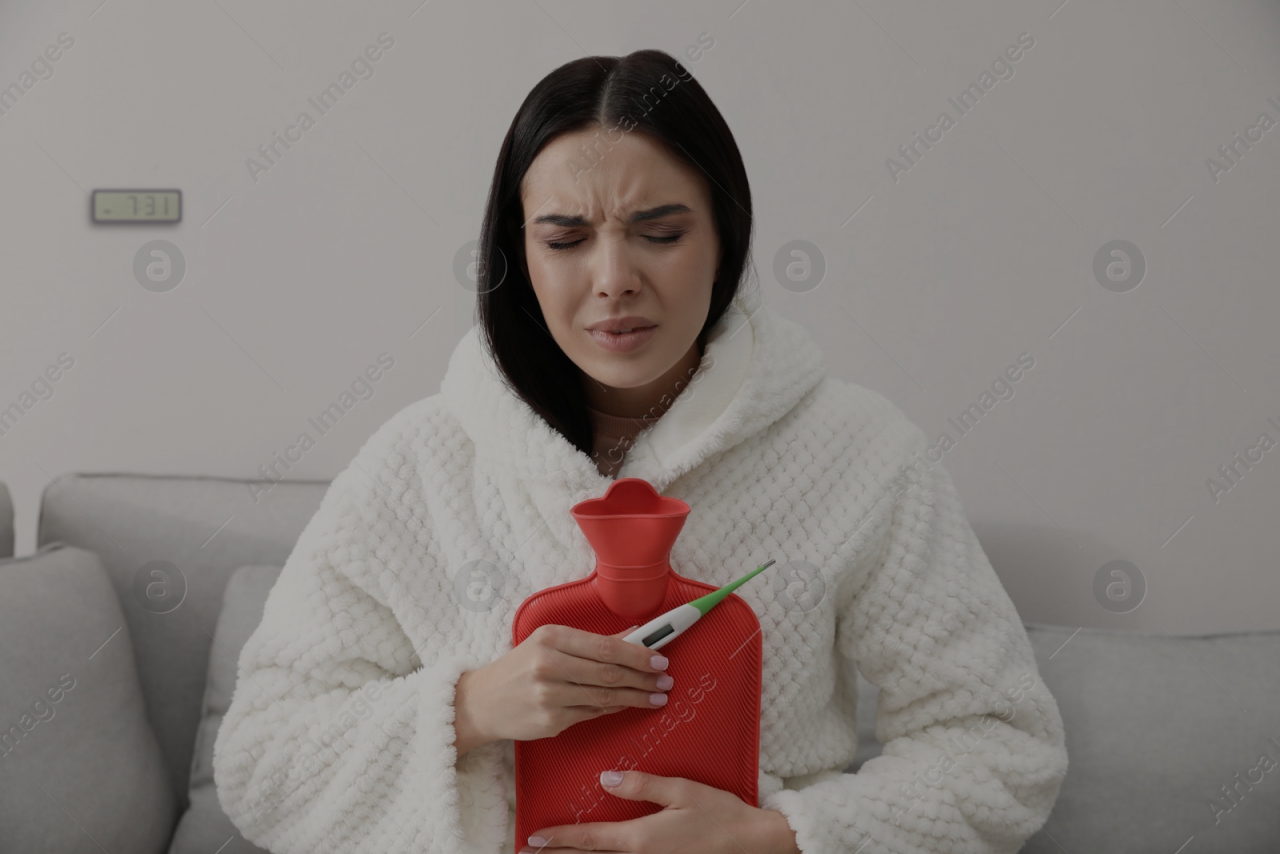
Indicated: 7,31
